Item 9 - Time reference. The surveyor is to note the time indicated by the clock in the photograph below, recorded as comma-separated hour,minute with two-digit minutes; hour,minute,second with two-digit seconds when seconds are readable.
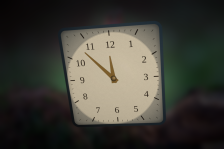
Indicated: 11,53
